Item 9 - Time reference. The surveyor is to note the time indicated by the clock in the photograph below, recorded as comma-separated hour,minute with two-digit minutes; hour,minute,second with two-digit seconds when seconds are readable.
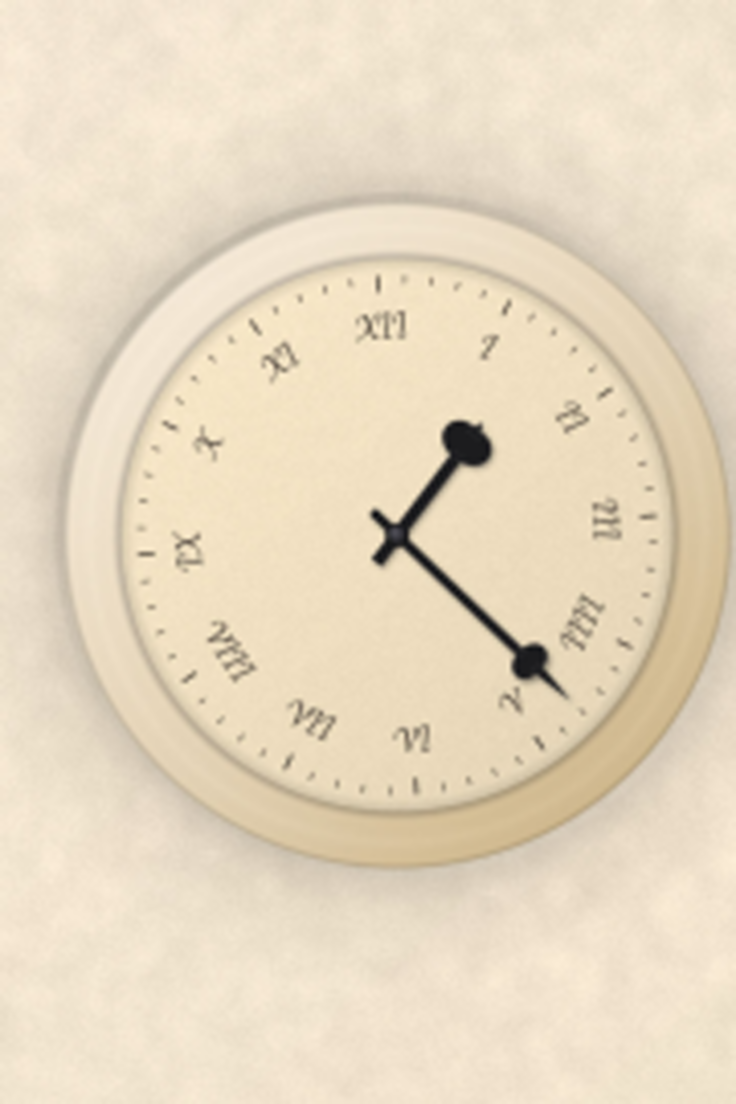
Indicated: 1,23
